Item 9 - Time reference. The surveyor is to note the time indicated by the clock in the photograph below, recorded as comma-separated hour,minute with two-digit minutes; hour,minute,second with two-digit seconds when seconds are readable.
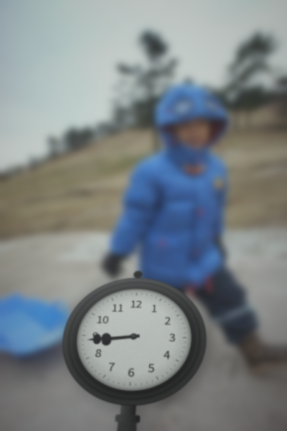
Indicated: 8,44
